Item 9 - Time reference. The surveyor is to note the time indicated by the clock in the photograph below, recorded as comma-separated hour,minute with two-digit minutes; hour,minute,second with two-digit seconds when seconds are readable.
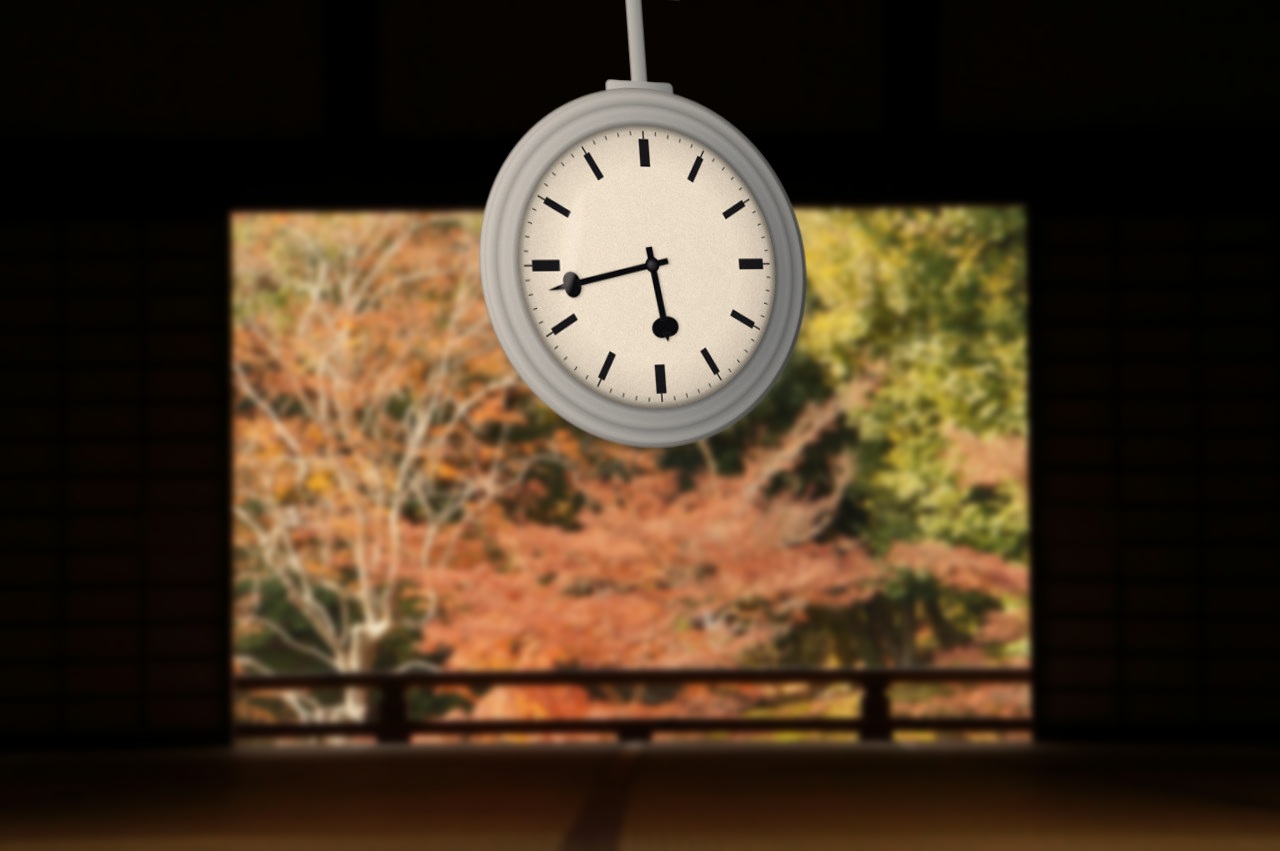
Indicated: 5,43
